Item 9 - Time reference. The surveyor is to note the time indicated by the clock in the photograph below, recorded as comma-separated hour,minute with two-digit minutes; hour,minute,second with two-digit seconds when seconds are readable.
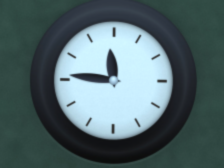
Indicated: 11,46
